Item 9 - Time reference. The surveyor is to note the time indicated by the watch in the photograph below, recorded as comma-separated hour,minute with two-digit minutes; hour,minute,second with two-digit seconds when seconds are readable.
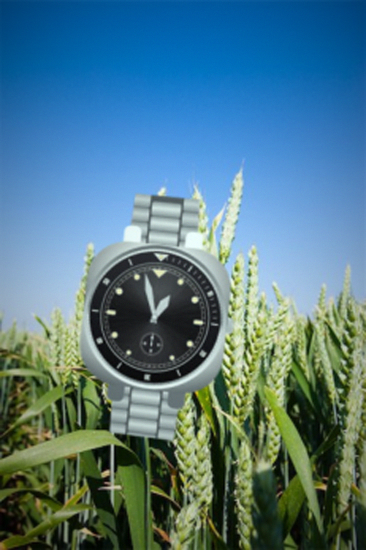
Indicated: 12,57
